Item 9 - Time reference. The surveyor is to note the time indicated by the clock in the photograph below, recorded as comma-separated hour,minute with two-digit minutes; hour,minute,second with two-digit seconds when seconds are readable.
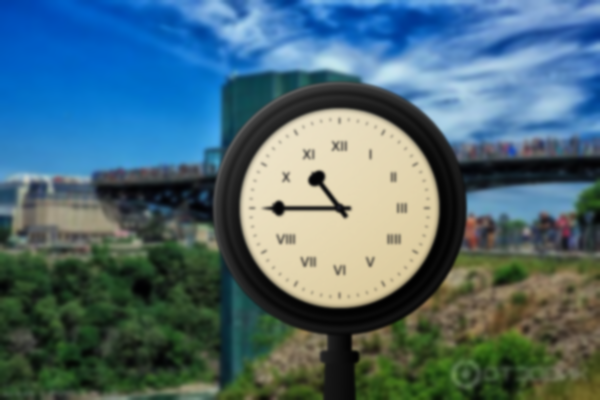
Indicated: 10,45
